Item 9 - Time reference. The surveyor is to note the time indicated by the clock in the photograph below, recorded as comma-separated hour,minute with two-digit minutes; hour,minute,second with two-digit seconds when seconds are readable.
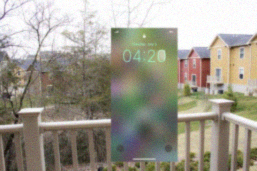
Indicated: 4,20
